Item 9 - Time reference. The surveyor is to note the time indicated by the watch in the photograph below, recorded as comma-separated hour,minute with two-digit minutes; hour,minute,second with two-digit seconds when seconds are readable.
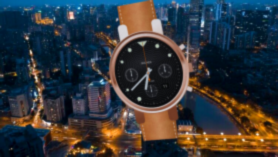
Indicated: 6,39
